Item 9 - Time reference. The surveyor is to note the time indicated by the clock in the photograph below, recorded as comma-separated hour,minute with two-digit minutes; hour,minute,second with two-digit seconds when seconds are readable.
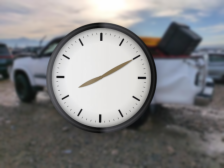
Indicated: 8,10
